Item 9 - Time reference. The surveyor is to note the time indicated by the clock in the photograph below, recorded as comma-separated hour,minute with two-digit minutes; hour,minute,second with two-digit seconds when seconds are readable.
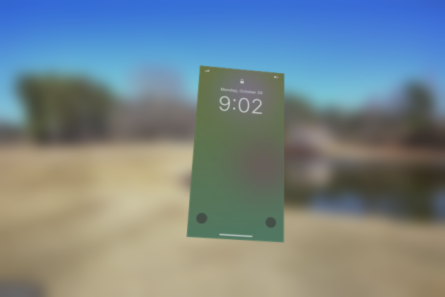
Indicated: 9,02
